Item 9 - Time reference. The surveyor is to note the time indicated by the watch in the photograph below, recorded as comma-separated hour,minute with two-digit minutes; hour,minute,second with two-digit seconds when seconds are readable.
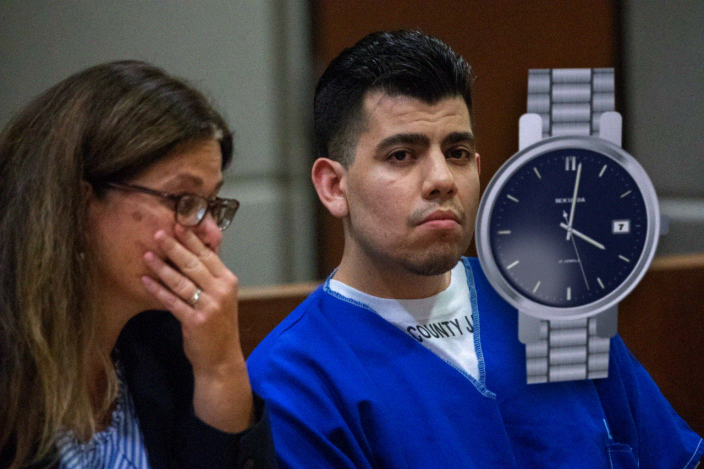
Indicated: 4,01,27
